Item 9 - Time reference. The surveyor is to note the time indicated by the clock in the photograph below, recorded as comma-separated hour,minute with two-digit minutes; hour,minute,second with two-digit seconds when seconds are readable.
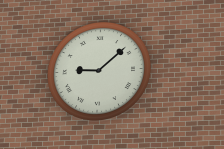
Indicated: 9,08
